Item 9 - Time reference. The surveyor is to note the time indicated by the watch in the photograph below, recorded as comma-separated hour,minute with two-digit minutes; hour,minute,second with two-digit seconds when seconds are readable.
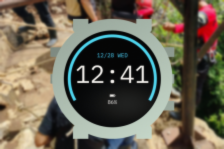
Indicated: 12,41
